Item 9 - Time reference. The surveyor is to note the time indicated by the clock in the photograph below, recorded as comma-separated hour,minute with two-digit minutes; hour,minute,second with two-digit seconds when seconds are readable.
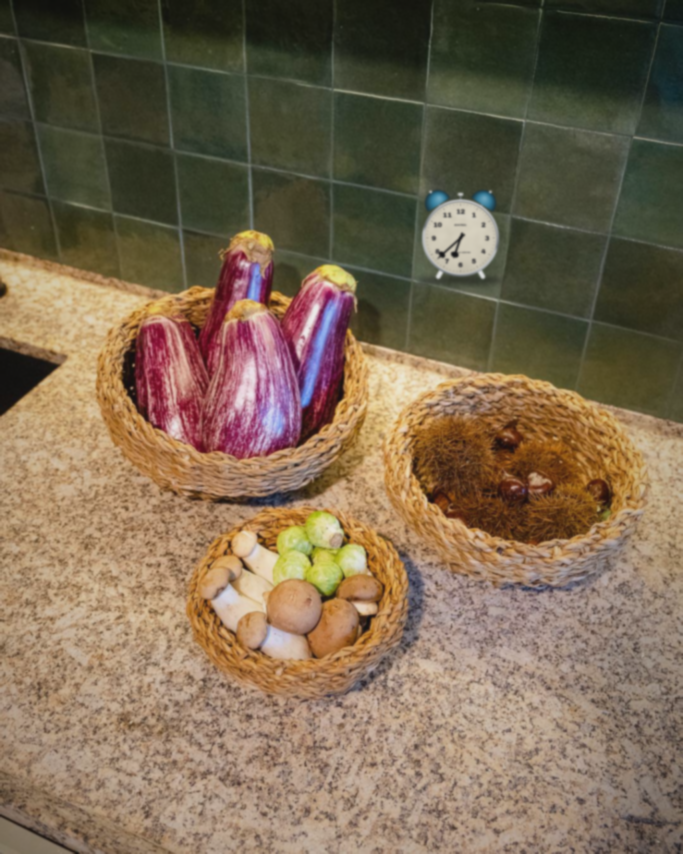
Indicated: 6,38
